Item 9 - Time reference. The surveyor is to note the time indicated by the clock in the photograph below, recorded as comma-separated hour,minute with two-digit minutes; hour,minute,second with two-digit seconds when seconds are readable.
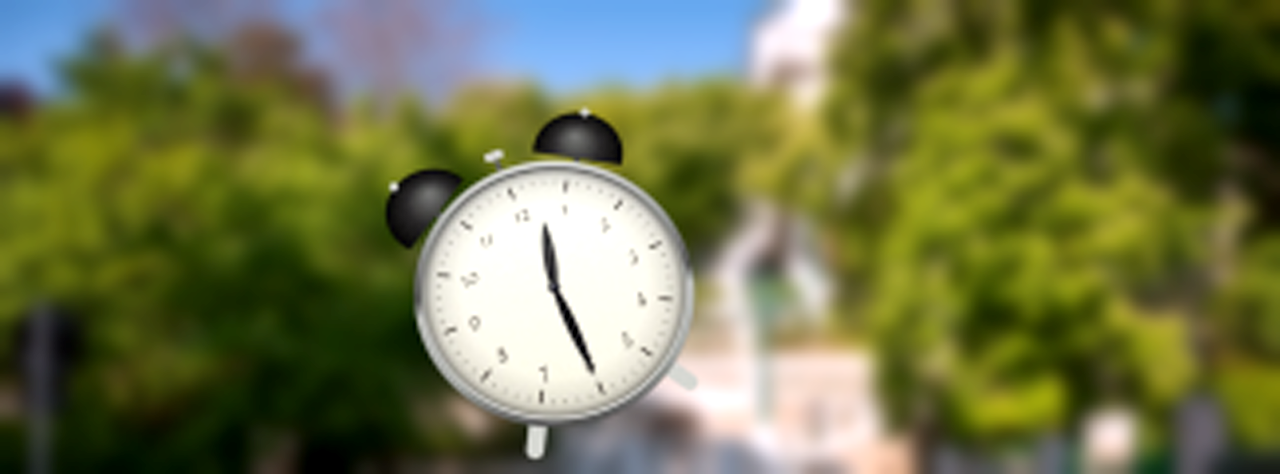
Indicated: 12,30
